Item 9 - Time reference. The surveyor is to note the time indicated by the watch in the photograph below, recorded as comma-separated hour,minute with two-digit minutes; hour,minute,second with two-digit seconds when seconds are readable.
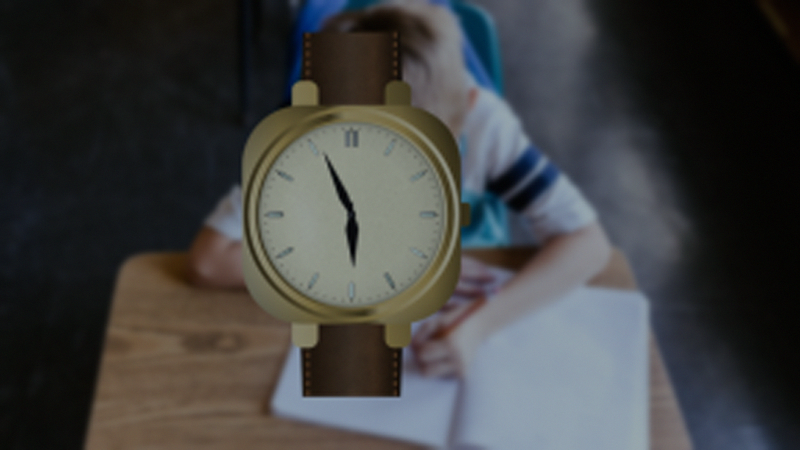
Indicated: 5,56
